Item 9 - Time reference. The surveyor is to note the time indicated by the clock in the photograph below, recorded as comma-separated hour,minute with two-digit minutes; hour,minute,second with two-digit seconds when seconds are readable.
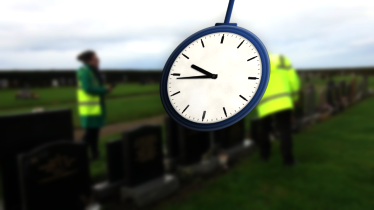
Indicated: 9,44
